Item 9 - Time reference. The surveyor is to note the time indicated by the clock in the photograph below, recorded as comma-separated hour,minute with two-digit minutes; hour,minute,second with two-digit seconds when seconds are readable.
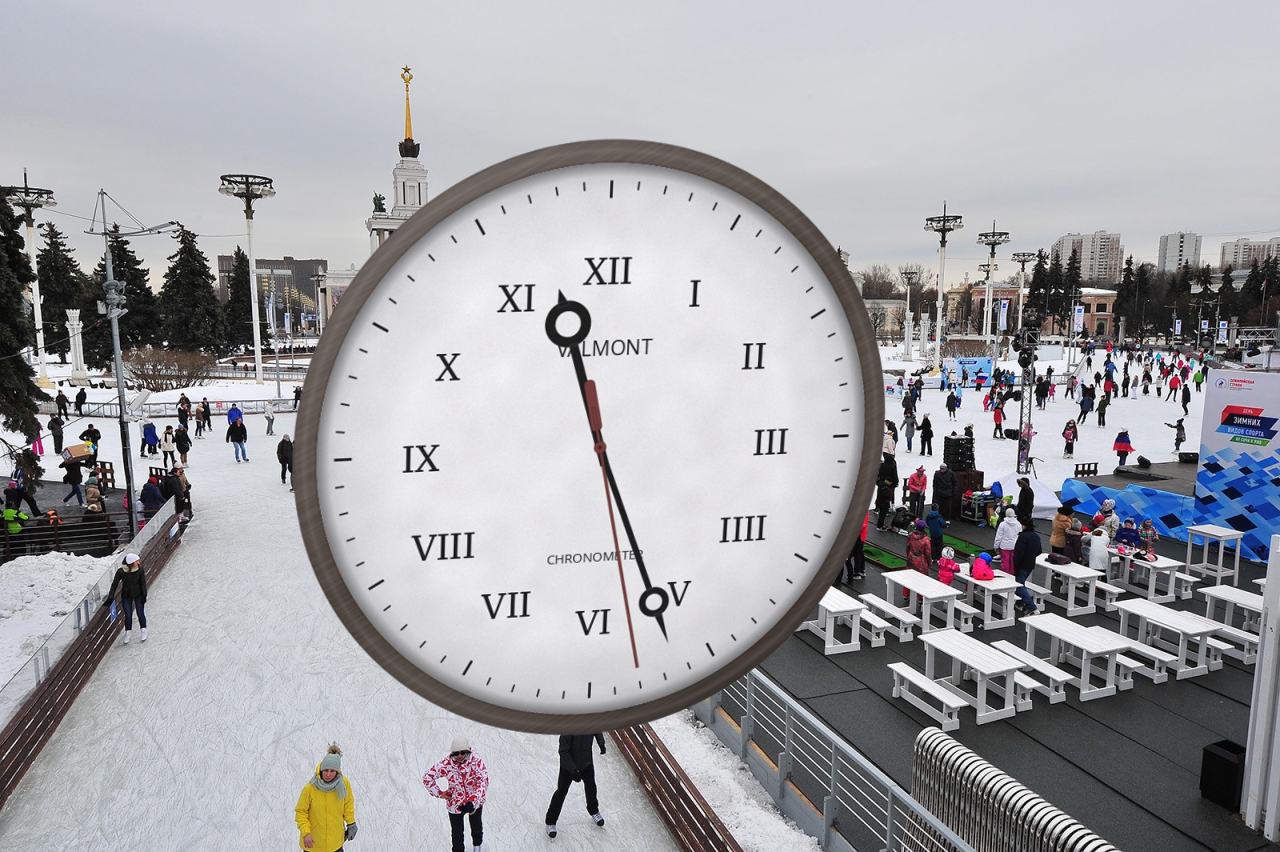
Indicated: 11,26,28
